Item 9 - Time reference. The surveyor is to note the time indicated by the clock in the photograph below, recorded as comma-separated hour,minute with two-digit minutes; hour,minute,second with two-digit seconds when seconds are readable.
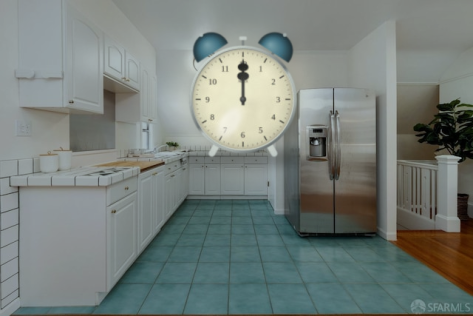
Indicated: 12,00
